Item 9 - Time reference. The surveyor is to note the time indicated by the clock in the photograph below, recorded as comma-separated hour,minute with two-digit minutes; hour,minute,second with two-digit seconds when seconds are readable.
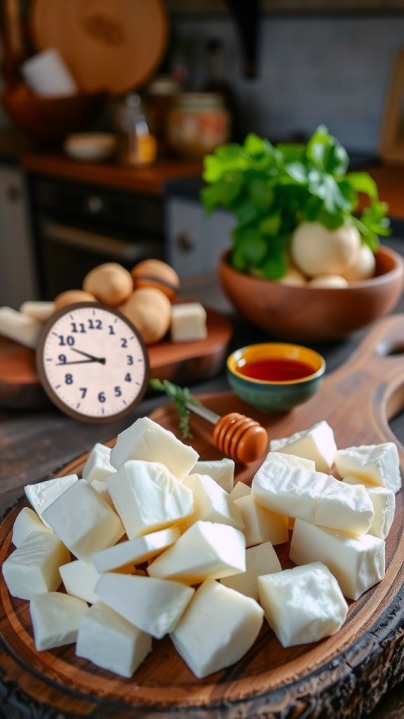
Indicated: 9,44
